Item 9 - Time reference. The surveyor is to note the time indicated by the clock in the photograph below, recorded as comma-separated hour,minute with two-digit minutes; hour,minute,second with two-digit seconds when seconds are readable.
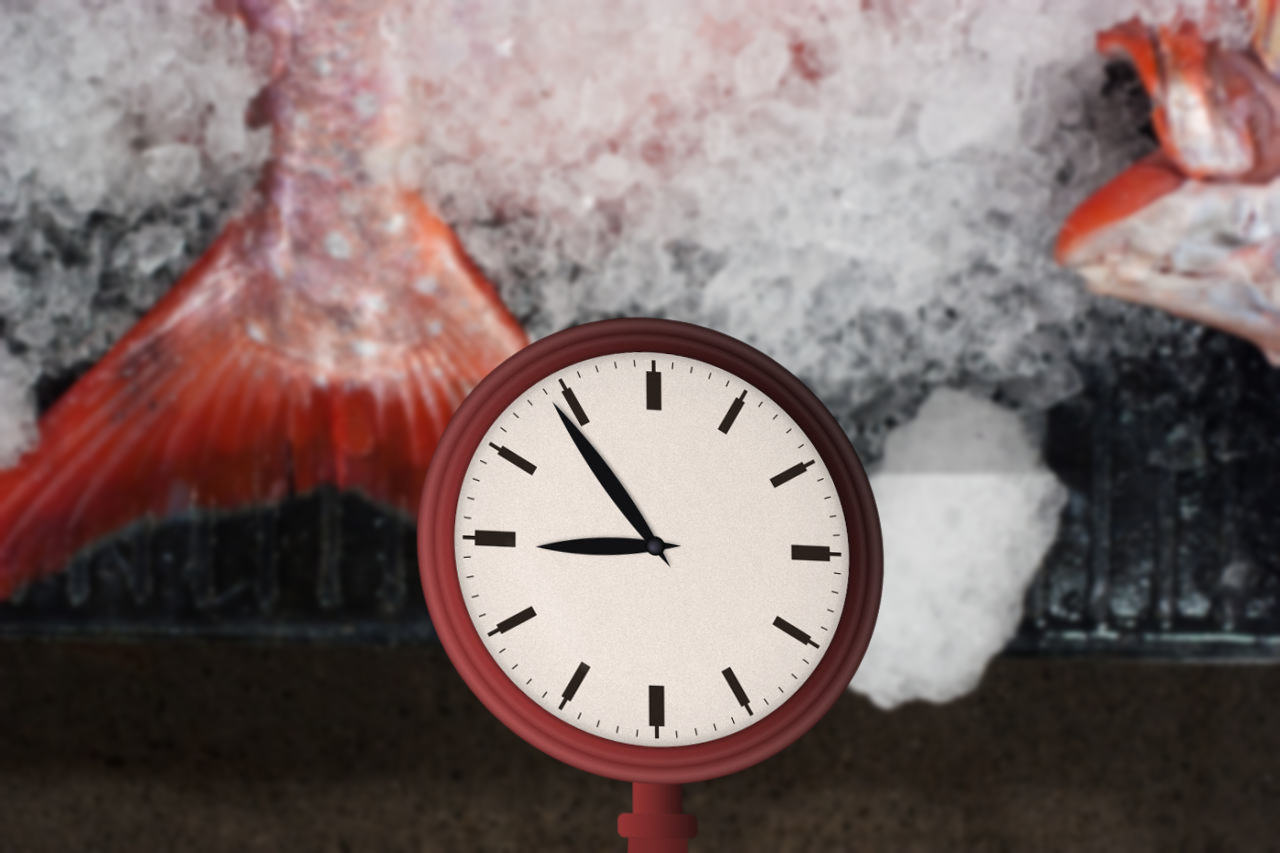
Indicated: 8,54
